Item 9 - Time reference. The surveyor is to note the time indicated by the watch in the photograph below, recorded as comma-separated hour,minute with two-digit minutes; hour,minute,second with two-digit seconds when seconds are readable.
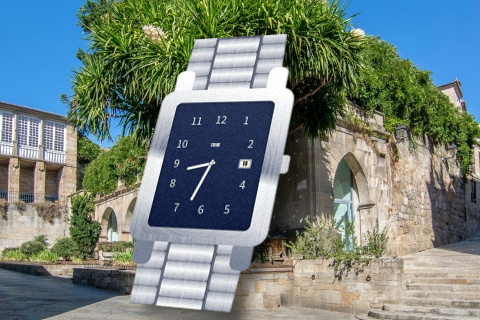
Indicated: 8,33
